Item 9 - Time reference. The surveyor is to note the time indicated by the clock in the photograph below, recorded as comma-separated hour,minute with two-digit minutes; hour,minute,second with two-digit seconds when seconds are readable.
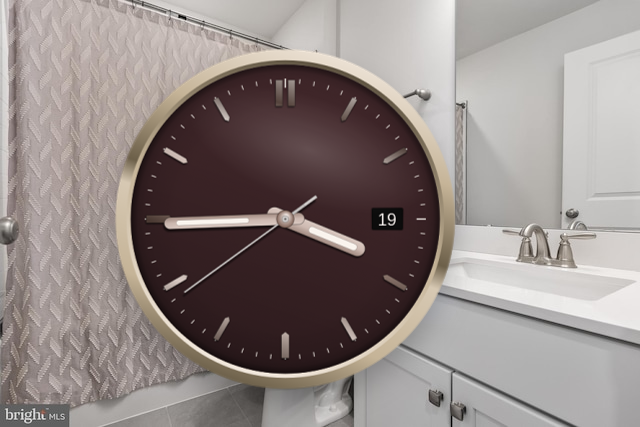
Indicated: 3,44,39
